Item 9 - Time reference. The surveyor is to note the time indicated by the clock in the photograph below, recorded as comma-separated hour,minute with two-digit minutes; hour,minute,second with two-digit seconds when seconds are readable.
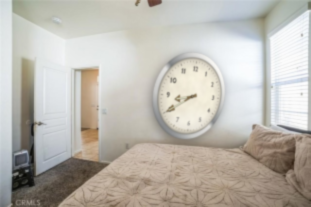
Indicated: 8,40
